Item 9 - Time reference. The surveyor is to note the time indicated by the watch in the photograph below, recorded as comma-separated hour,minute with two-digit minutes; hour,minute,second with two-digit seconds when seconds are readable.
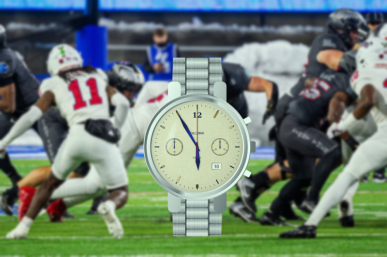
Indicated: 5,55
